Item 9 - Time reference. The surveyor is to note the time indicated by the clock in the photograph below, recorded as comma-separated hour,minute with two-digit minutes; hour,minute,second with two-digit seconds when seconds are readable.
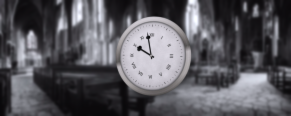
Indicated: 9,58
